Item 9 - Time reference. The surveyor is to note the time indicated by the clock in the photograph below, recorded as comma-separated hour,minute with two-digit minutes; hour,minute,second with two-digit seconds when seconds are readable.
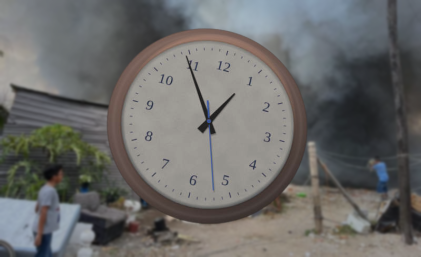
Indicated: 12,54,27
